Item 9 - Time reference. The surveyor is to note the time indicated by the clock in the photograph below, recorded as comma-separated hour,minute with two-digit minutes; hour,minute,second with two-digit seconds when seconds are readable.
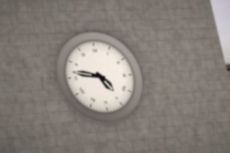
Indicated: 4,47
